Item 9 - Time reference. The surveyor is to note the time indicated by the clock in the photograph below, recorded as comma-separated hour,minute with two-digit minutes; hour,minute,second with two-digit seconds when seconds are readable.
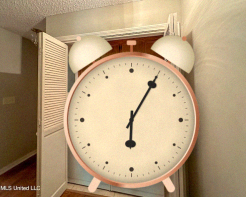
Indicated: 6,05
